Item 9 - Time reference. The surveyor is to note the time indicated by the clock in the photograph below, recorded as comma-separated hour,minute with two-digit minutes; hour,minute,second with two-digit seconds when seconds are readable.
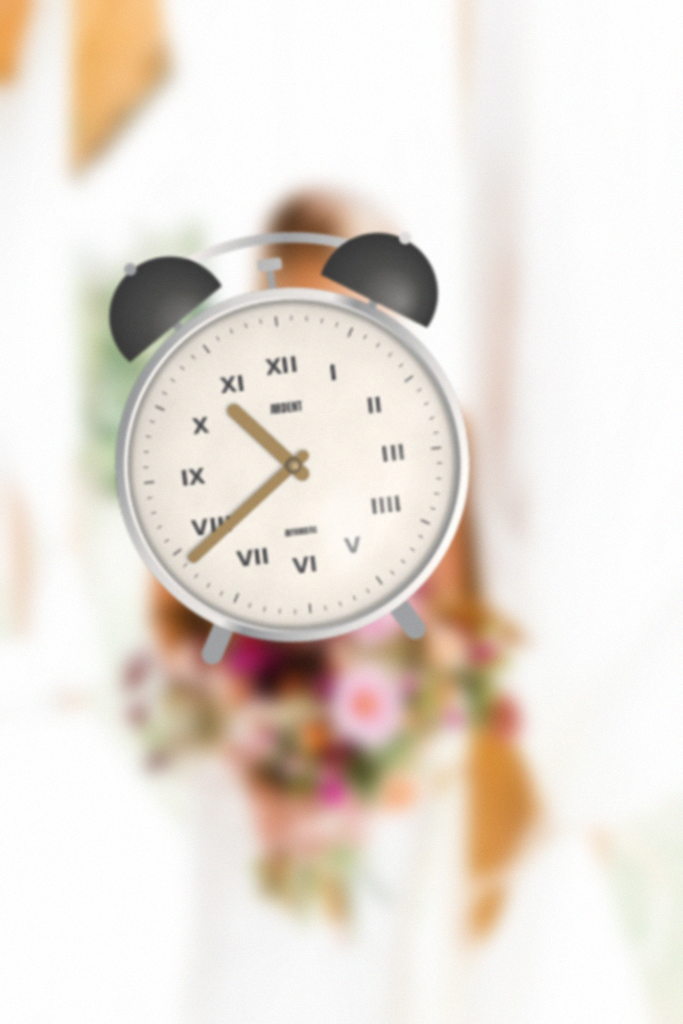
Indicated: 10,39
